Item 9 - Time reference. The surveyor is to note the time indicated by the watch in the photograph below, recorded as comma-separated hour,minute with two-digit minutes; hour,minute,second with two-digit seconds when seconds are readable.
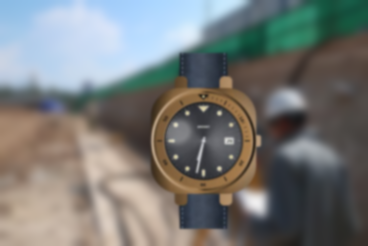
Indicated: 6,32
